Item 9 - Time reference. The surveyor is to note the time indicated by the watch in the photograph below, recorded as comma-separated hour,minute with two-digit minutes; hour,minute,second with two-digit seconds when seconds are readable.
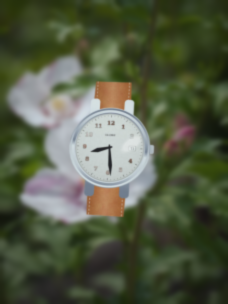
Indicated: 8,29
